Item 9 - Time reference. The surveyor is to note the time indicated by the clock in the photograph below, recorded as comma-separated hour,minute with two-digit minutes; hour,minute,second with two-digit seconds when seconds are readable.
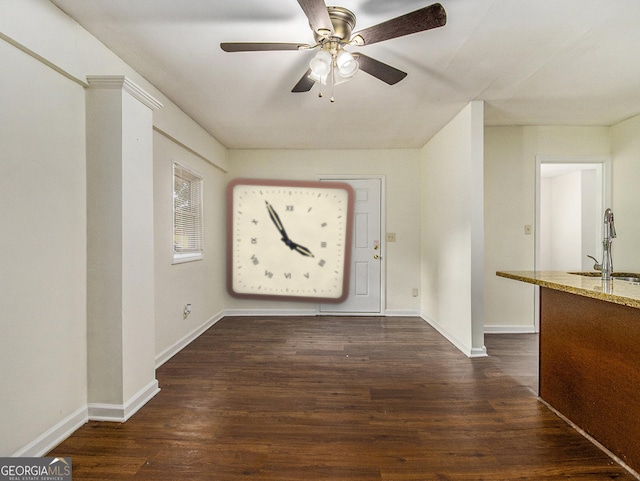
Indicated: 3,55
